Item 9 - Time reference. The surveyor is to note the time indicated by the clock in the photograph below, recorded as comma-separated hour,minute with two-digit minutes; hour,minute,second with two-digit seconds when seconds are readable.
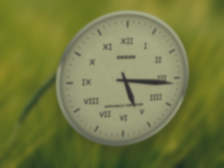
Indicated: 5,16
